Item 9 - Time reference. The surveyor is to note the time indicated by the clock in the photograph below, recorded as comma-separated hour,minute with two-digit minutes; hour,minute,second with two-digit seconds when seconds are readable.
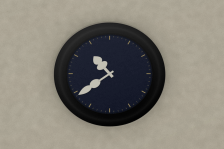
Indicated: 10,39
